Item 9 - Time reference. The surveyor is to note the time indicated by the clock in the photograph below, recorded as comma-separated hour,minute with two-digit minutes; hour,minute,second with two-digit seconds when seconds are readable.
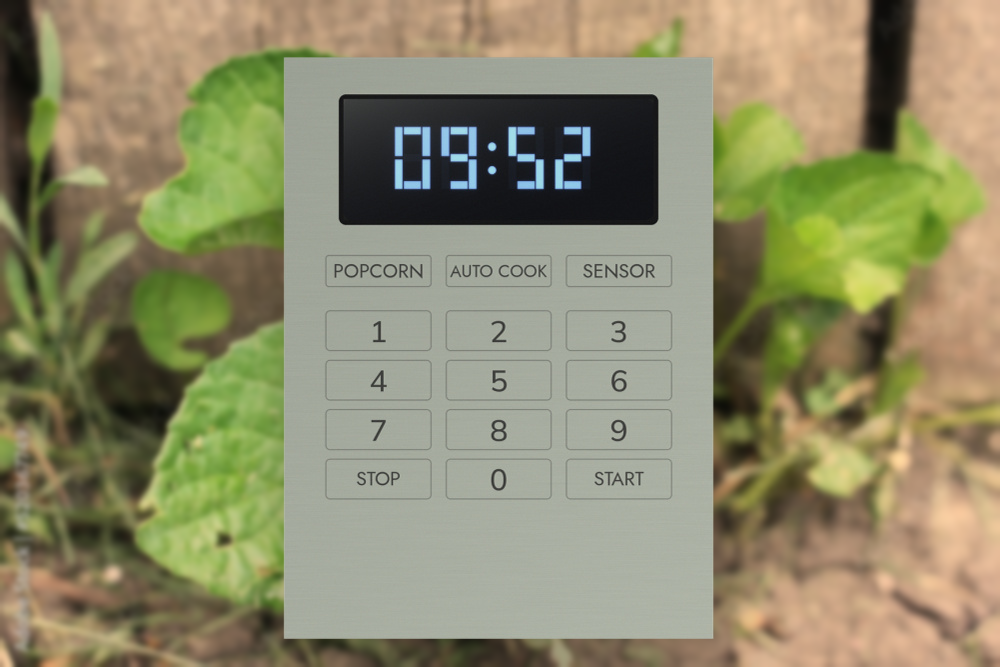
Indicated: 9,52
